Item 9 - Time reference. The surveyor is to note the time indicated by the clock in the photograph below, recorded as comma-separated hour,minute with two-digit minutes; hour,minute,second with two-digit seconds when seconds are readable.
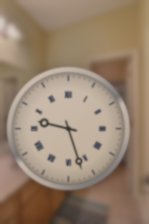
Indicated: 9,27
